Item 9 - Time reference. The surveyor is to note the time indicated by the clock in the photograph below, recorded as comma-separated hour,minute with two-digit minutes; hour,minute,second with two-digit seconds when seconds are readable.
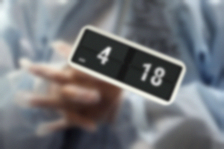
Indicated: 4,18
